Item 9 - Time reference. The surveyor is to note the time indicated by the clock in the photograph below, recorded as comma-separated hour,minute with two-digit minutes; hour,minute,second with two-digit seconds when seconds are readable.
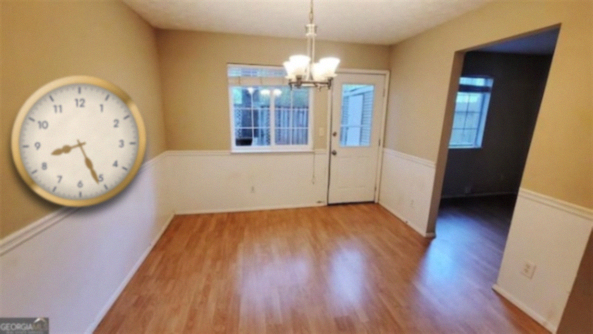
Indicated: 8,26
